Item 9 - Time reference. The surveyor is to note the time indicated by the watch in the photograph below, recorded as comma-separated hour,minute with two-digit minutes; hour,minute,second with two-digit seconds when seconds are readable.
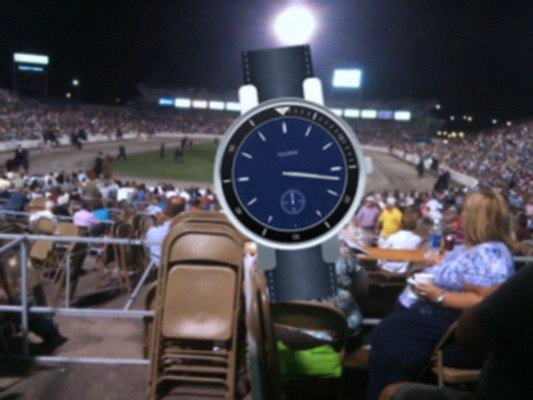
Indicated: 3,17
